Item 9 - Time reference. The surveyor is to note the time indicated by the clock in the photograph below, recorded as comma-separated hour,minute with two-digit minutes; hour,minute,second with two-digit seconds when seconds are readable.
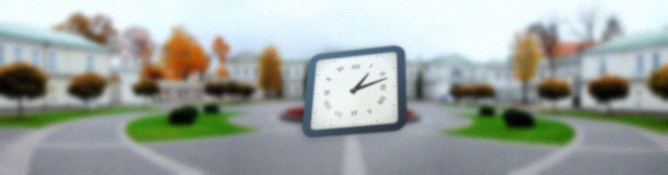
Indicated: 1,12
